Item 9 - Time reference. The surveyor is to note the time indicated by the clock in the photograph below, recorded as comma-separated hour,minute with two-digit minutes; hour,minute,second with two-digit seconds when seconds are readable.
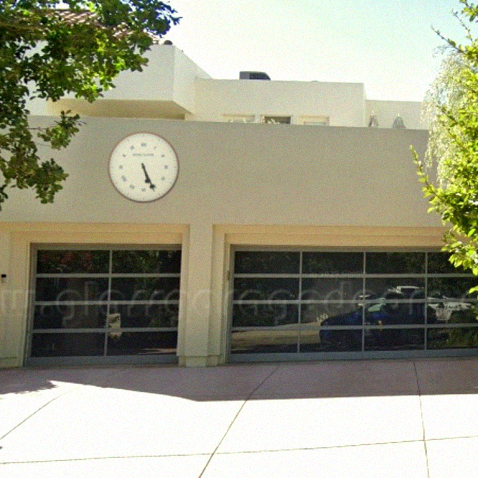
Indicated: 5,26
